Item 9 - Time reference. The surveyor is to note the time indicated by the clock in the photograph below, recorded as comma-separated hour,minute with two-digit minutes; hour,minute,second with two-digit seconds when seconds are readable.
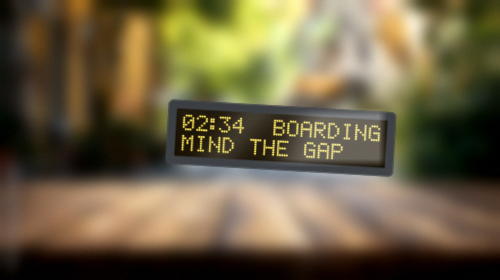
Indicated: 2,34
